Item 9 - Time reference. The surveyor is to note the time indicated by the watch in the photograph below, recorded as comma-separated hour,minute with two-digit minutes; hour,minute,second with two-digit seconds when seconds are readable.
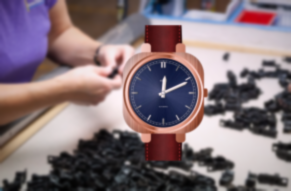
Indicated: 12,11
